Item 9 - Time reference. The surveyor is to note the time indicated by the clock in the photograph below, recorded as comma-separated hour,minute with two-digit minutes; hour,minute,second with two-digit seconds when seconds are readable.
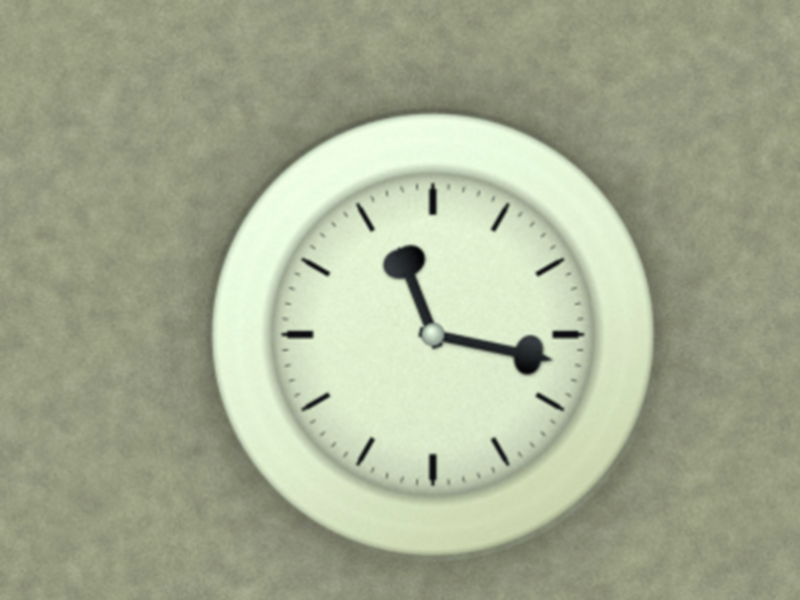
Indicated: 11,17
